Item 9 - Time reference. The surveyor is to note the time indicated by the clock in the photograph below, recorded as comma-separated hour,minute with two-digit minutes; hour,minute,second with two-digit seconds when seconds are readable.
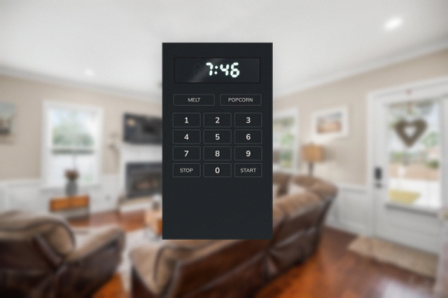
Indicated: 7,46
